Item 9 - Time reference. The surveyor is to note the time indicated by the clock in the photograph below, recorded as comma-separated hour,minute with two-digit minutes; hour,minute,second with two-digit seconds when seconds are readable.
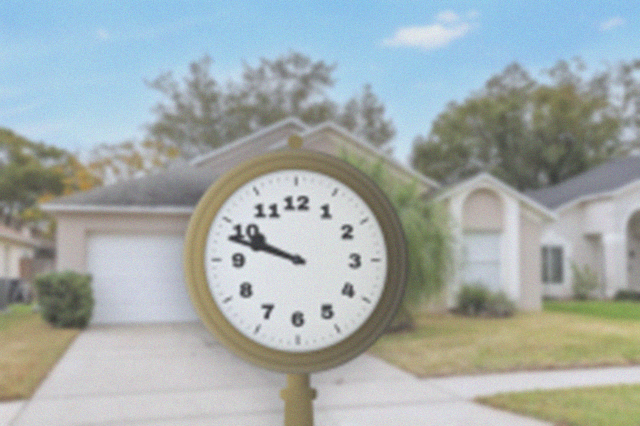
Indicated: 9,48
